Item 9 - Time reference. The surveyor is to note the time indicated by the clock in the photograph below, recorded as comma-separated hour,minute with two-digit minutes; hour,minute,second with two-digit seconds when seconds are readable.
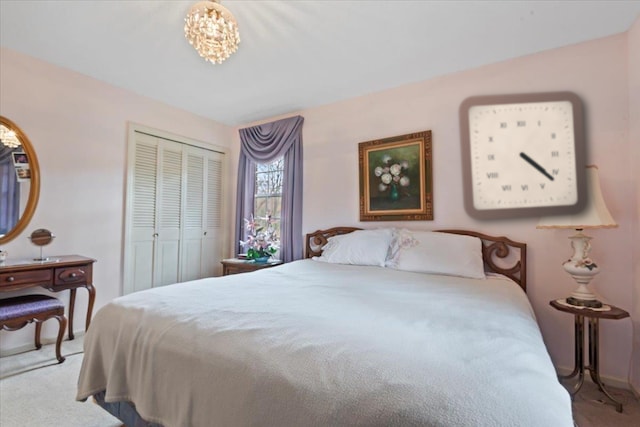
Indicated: 4,22
